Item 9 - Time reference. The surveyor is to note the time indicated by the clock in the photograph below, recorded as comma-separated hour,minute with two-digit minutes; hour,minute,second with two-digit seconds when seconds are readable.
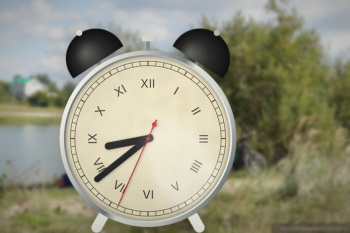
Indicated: 8,38,34
